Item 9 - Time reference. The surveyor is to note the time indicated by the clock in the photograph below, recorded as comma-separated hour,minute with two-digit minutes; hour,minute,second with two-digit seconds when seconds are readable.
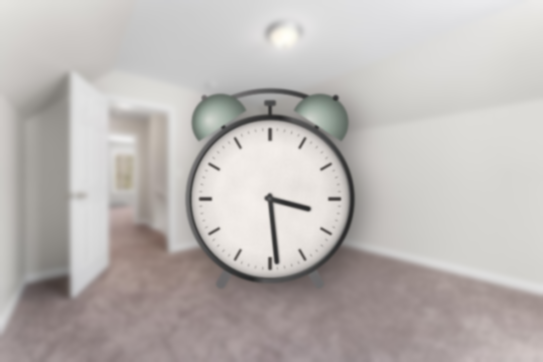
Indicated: 3,29
